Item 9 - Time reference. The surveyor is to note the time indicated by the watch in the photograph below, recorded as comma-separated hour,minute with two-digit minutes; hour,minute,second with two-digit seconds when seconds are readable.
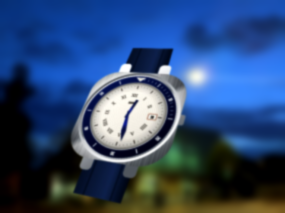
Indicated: 12,29
